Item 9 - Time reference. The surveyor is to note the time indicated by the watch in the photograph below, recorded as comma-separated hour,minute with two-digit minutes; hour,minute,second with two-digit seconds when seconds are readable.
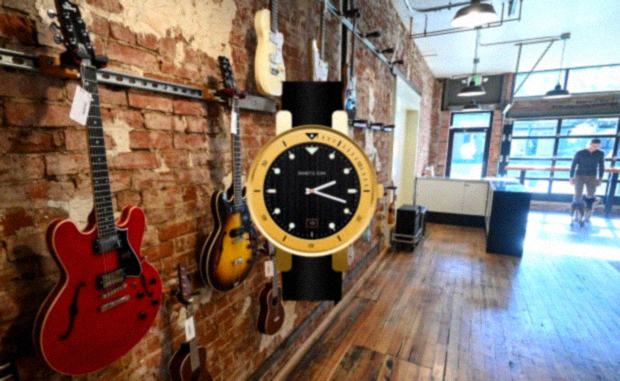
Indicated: 2,18
